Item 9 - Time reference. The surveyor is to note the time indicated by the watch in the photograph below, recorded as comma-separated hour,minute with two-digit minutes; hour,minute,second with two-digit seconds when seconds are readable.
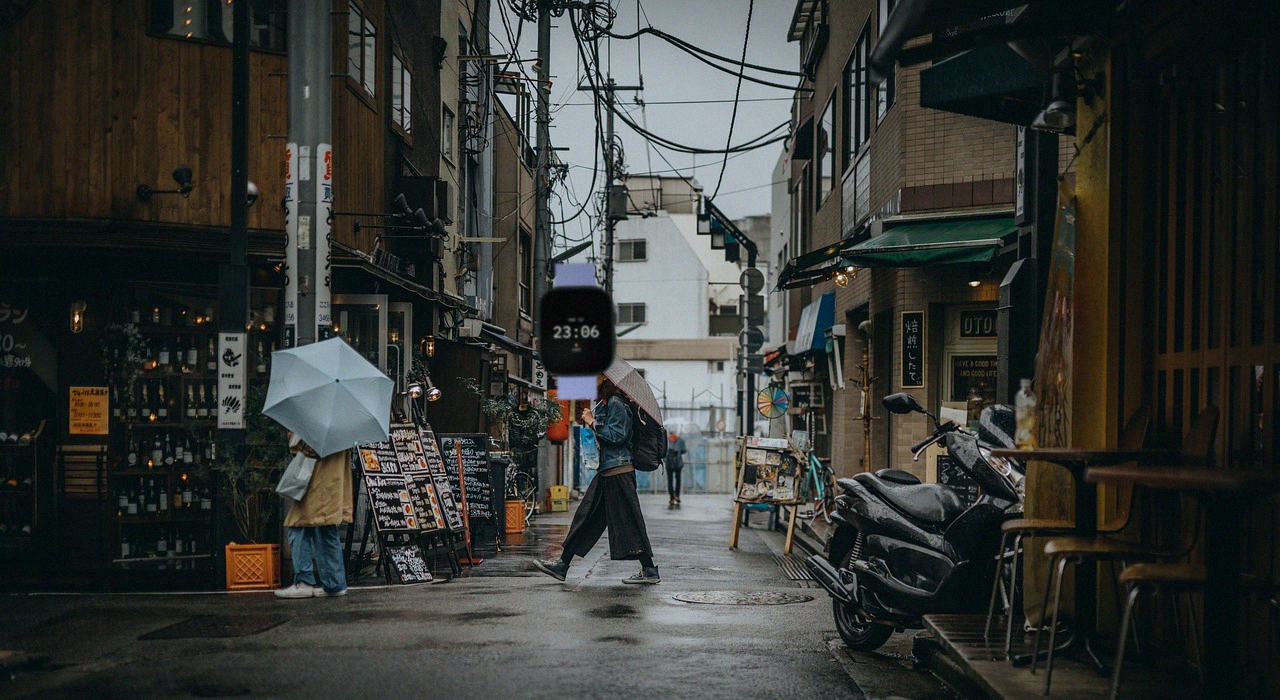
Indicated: 23,06
